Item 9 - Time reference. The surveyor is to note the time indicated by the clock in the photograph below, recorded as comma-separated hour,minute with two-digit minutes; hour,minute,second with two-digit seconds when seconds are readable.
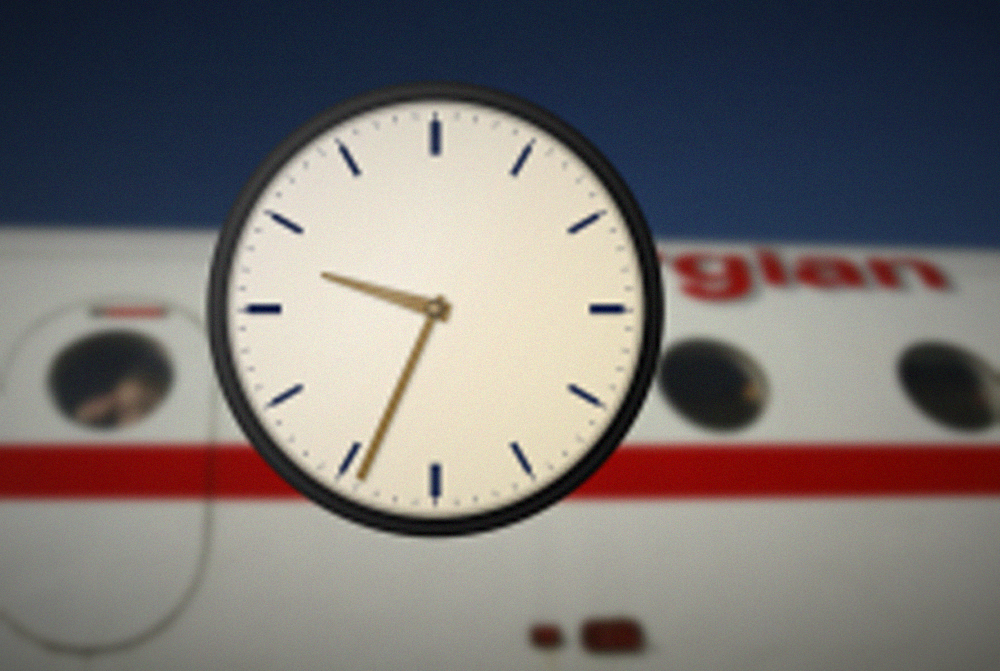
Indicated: 9,34
